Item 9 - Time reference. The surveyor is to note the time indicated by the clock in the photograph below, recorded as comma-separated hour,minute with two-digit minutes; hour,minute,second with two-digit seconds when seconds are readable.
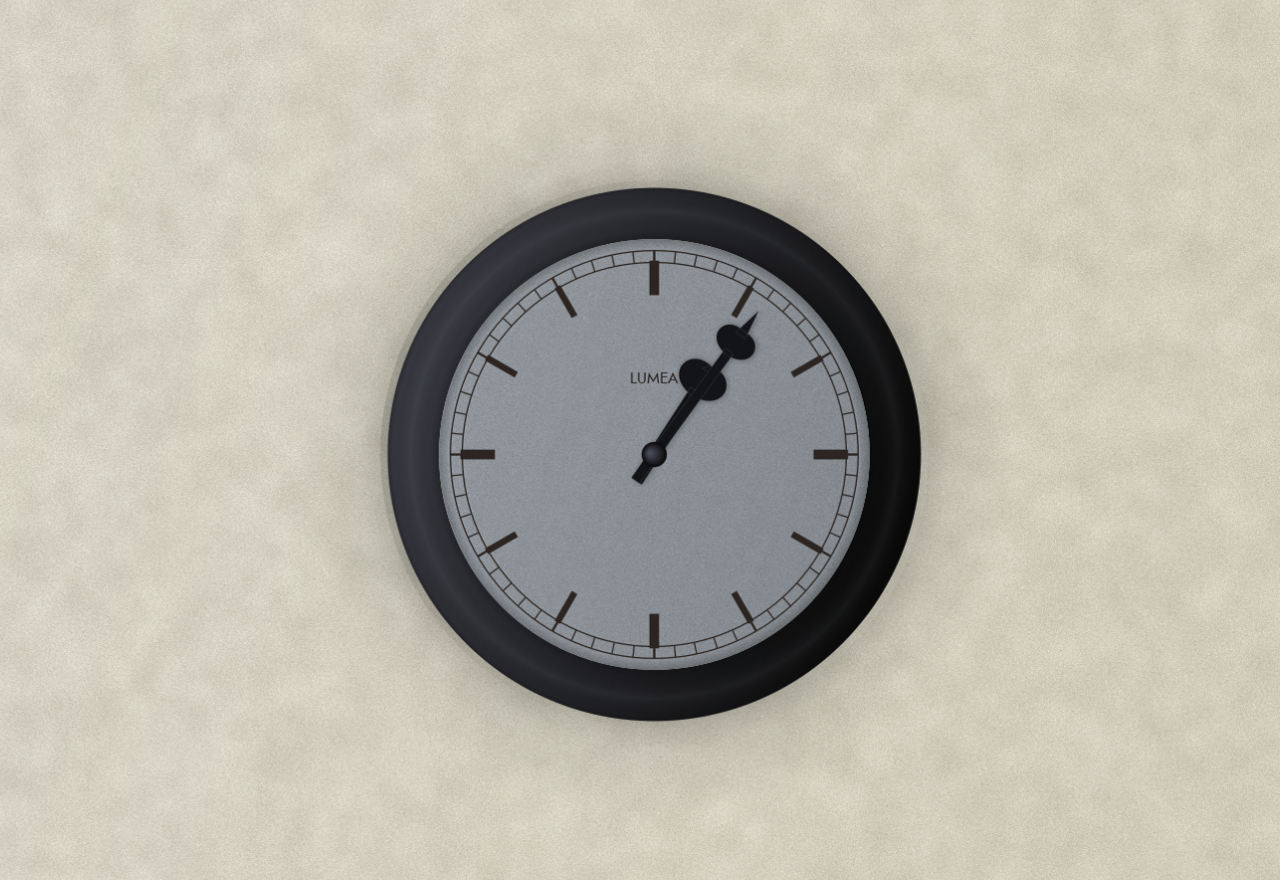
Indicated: 1,06
